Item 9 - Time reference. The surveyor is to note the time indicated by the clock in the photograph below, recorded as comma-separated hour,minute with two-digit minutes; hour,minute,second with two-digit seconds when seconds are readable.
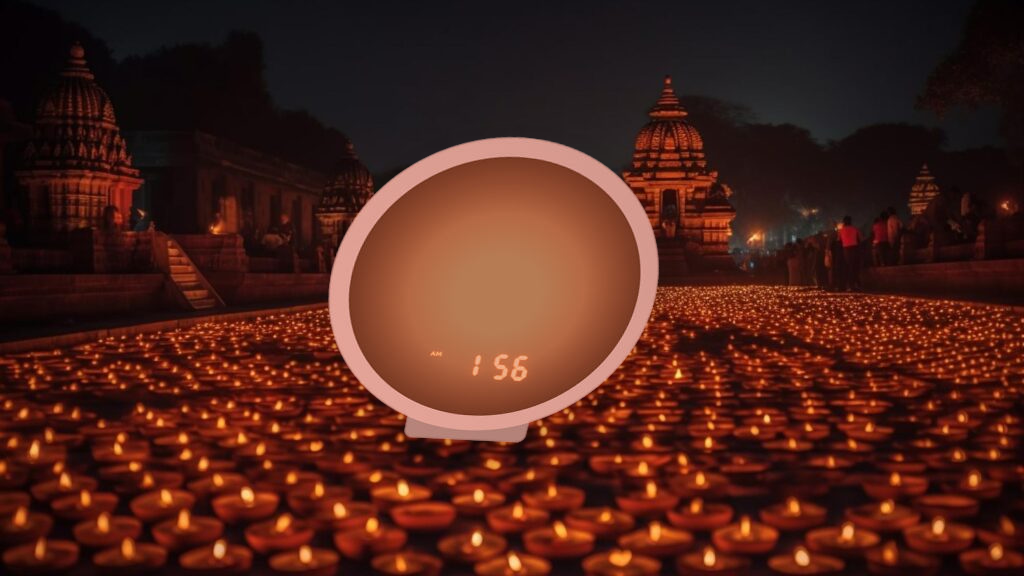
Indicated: 1,56
